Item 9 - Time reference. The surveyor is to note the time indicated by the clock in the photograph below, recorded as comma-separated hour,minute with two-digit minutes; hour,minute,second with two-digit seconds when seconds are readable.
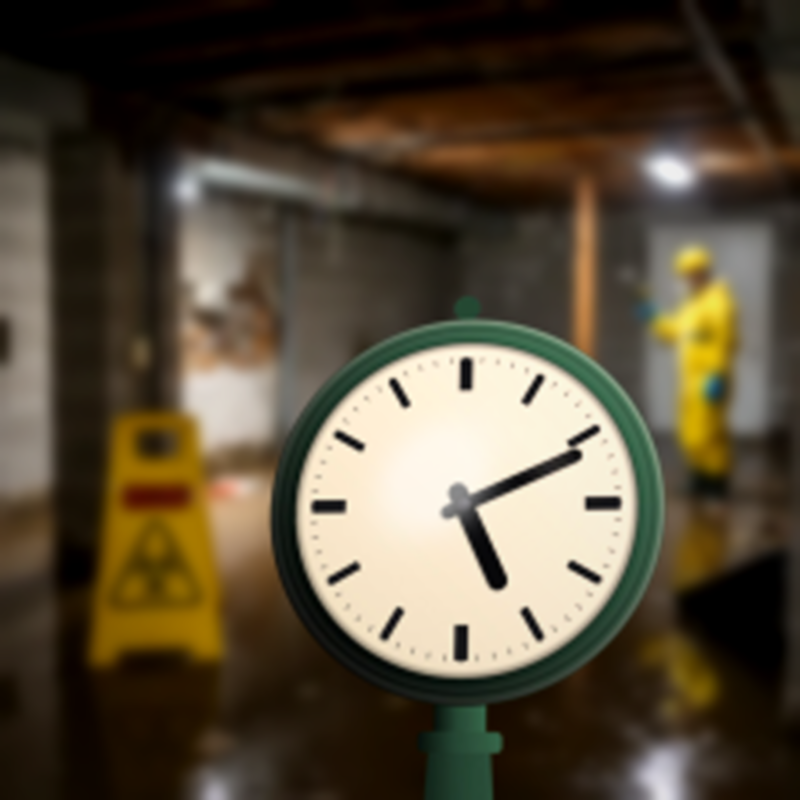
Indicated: 5,11
